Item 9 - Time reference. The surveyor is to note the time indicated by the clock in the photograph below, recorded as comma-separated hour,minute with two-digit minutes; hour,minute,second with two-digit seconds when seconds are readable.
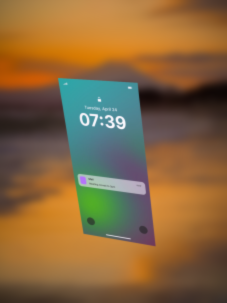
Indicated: 7,39
